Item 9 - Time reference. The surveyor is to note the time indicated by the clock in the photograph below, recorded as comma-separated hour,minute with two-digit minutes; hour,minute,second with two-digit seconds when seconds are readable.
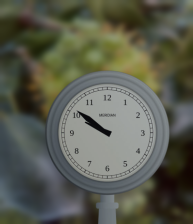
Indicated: 9,51
